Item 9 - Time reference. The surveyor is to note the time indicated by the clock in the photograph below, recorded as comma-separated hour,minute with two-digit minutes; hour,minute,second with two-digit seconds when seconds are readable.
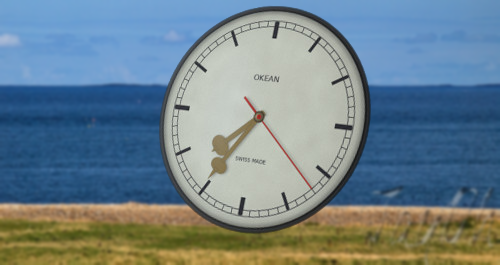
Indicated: 7,35,22
